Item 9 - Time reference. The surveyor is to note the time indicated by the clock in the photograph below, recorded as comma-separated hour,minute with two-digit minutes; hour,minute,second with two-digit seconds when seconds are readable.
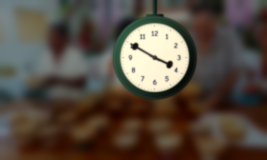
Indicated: 3,50
